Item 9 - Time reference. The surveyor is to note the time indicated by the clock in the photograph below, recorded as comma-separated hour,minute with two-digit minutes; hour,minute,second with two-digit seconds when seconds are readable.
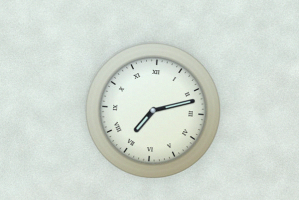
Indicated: 7,12
